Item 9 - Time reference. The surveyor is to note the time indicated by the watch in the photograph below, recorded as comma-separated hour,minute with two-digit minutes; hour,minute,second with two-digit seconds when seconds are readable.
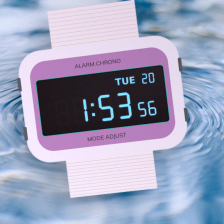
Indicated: 1,53,56
